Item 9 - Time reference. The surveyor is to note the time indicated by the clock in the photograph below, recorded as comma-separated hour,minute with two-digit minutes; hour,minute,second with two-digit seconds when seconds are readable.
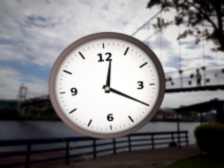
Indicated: 12,20
